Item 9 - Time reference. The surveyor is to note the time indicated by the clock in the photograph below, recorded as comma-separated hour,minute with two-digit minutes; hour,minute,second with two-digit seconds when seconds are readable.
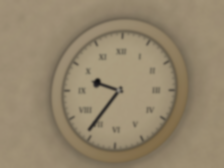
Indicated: 9,36
